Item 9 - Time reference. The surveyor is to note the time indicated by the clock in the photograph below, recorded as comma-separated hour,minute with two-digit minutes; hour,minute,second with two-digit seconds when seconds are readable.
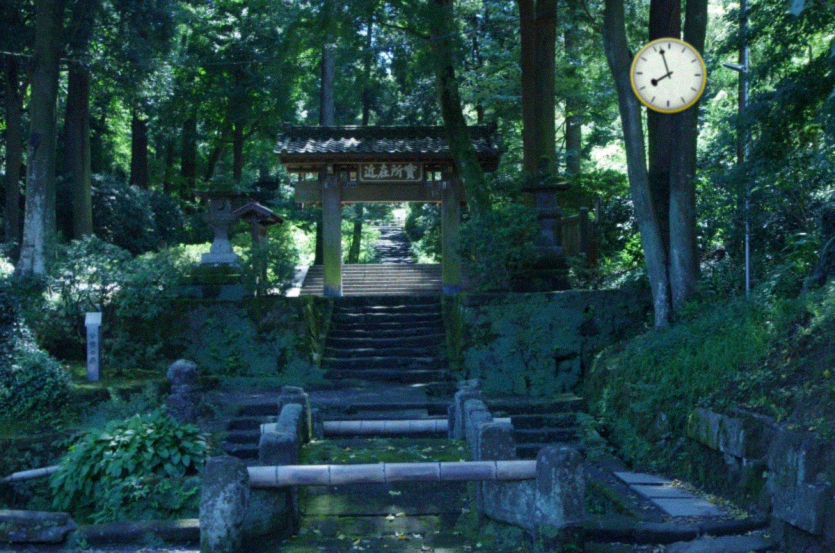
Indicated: 7,57
